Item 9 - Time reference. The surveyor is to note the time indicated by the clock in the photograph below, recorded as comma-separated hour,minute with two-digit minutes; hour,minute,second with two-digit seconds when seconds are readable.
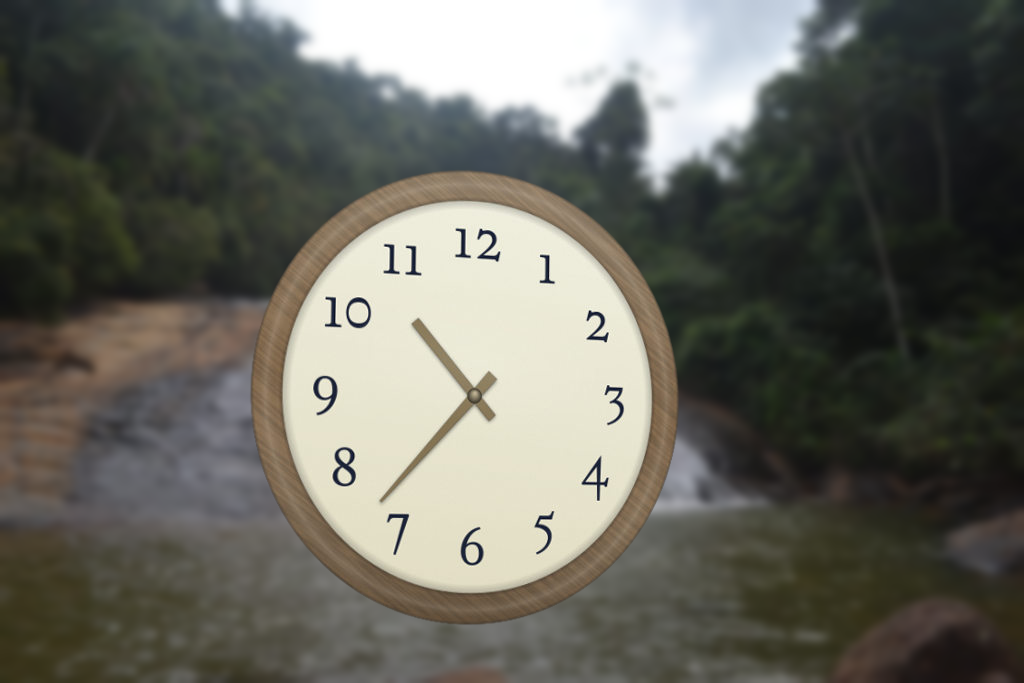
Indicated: 10,37
